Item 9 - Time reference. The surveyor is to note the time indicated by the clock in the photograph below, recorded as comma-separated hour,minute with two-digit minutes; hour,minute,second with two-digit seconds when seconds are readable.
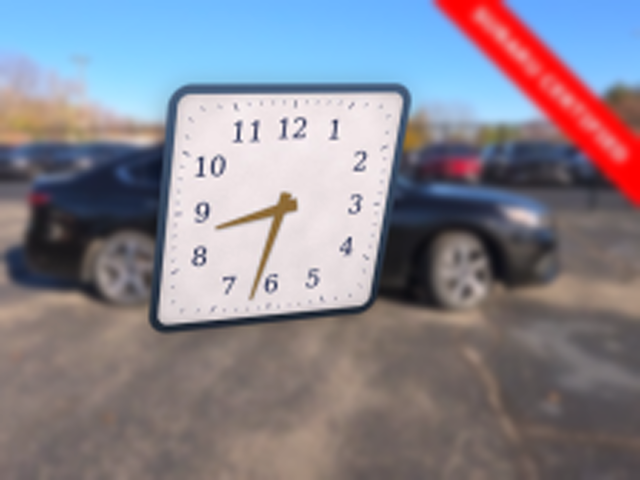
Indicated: 8,32
